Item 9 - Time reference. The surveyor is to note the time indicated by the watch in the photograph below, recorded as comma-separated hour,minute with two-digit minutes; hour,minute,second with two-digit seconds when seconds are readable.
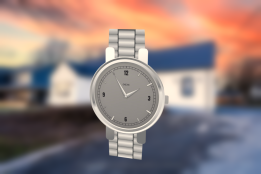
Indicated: 1,55
